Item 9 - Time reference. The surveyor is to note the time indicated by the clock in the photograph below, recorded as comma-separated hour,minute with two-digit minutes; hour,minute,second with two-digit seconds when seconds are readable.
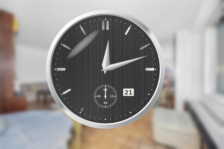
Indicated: 12,12
